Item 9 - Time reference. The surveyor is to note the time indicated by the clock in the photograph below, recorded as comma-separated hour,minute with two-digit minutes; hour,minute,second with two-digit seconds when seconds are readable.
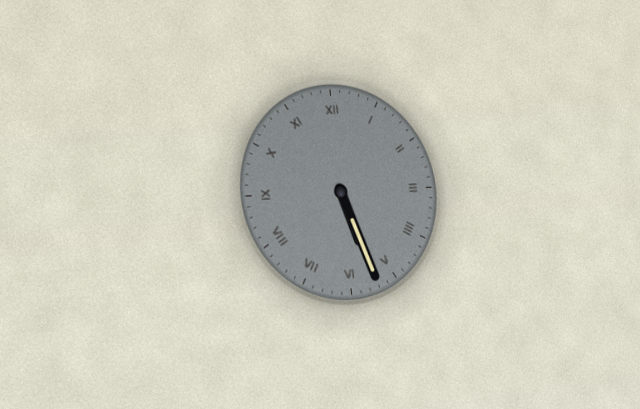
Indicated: 5,27
